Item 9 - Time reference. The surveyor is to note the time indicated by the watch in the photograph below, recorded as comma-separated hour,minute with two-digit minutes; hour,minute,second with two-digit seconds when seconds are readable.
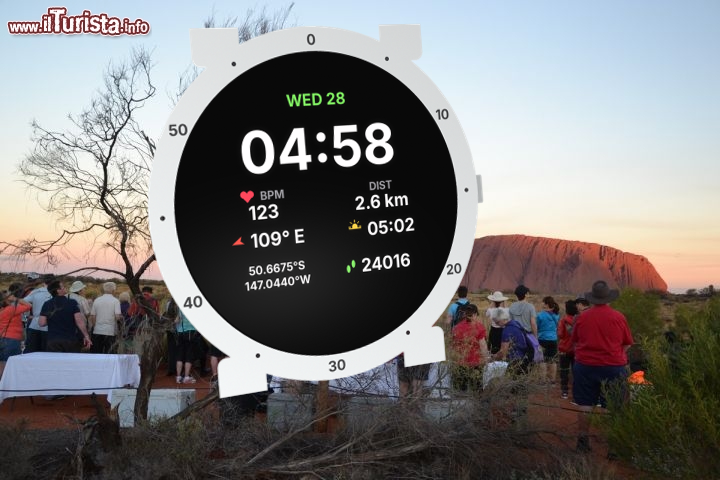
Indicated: 4,58
